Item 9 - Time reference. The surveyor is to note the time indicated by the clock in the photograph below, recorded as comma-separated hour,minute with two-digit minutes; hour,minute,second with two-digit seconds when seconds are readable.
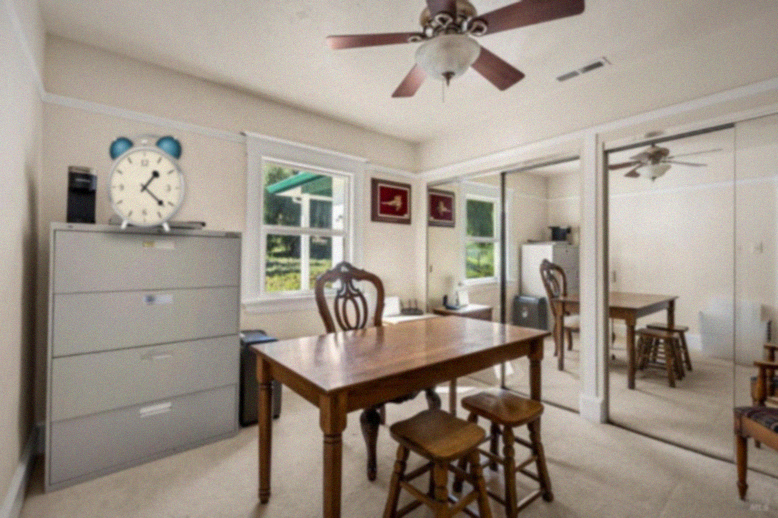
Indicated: 1,22
